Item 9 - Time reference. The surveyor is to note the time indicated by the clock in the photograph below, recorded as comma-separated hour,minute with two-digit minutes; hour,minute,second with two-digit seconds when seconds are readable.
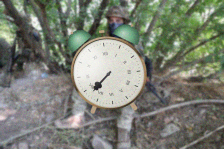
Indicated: 7,38
